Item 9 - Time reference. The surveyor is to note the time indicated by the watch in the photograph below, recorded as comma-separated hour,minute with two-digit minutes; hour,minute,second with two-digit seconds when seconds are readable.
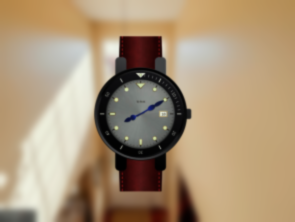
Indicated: 8,10
